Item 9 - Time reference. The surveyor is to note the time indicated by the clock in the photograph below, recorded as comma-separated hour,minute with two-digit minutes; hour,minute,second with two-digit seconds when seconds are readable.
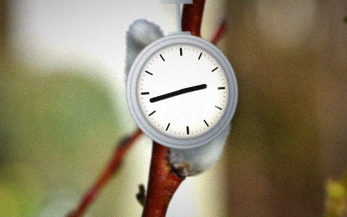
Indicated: 2,43
